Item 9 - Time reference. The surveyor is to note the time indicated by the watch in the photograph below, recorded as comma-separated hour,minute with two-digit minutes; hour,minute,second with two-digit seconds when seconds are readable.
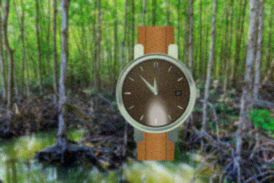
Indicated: 11,53
